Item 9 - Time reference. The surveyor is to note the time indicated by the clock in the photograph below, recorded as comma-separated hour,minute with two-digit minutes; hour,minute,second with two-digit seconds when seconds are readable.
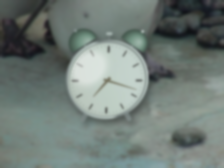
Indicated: 7,18
